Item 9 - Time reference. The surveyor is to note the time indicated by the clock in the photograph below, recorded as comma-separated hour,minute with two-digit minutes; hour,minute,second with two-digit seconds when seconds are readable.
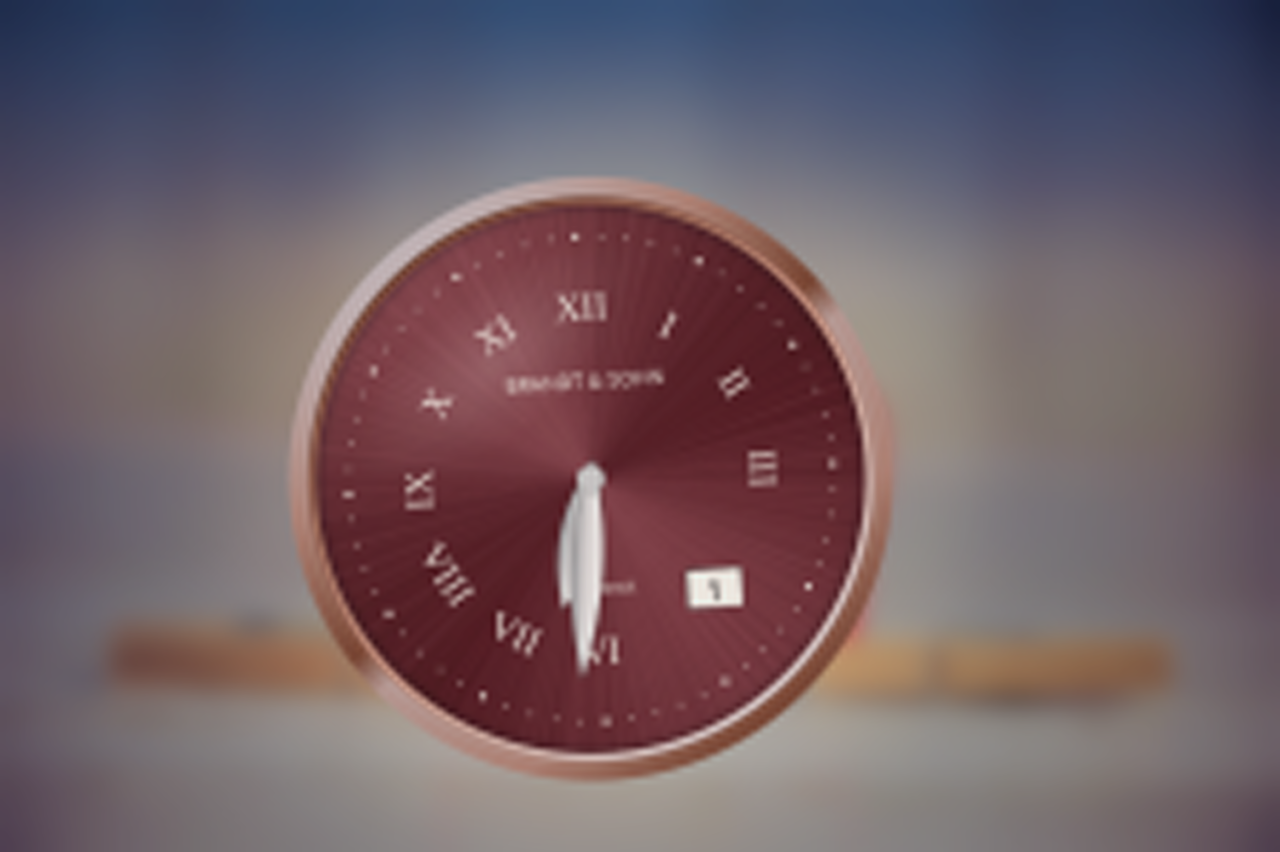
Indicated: 6,31
